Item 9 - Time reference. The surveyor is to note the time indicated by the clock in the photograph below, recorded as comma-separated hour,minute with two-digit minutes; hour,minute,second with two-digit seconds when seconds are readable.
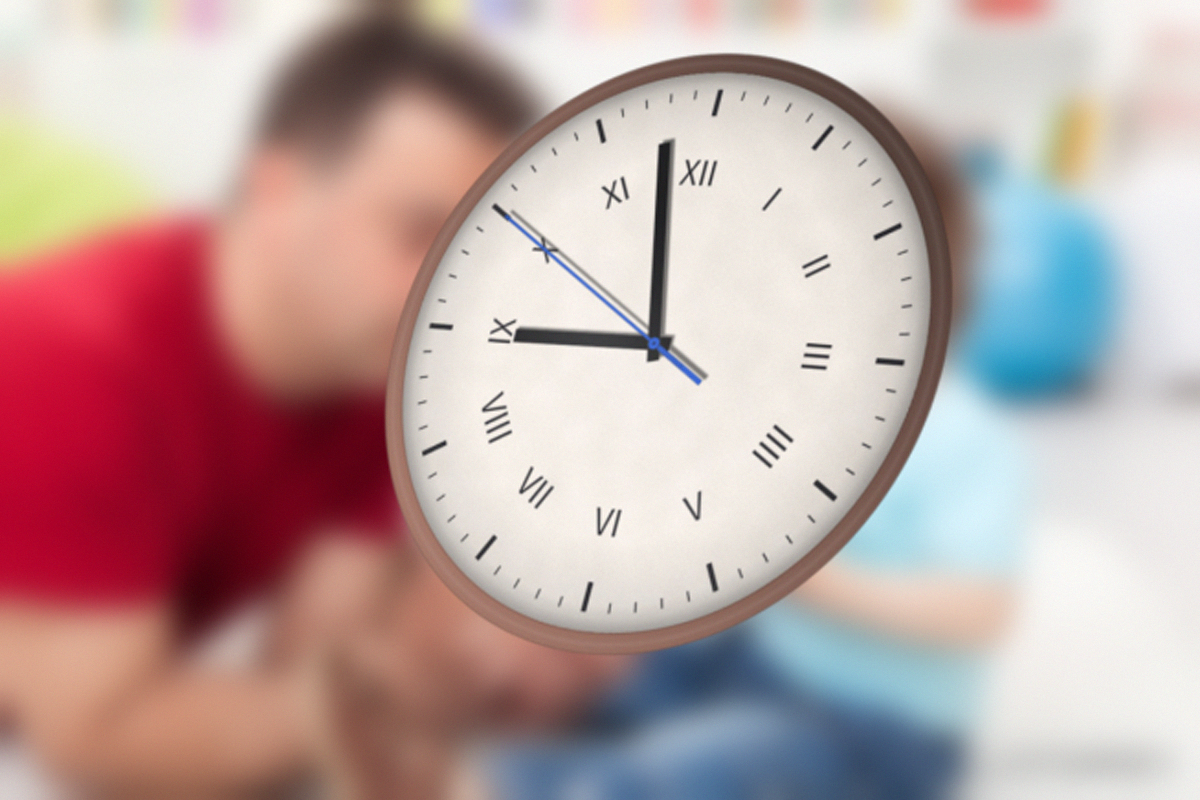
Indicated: 8,57,50
